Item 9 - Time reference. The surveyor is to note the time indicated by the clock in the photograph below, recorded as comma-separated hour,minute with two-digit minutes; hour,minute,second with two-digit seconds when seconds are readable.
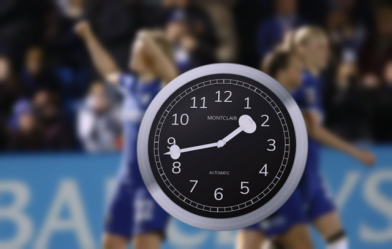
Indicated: 1,43
